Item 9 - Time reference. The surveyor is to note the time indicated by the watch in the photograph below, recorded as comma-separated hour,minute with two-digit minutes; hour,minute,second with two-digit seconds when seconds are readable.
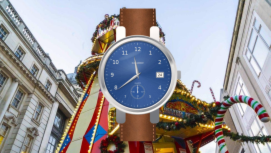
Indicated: 11,39
